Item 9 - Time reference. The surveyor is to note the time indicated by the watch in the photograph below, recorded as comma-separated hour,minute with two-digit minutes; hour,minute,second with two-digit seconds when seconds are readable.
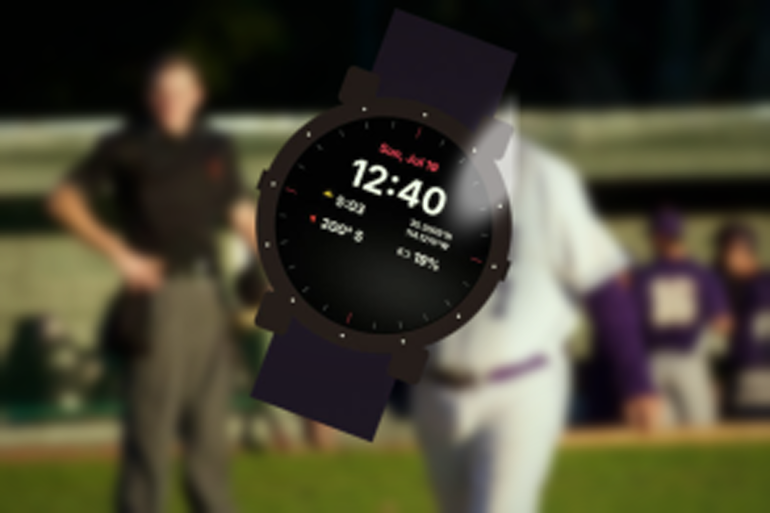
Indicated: 12,40
